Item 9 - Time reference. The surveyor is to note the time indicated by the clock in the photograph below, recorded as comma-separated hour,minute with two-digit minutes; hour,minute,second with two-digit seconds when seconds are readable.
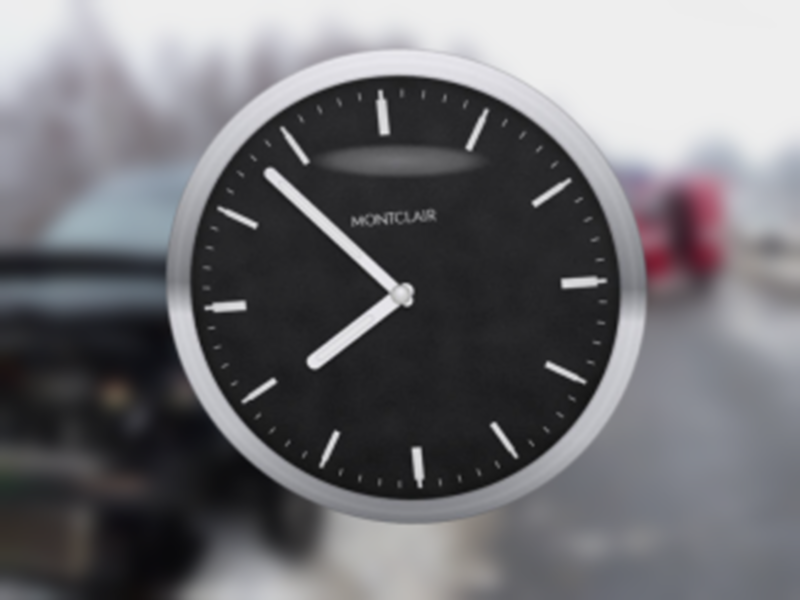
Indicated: 7,53
